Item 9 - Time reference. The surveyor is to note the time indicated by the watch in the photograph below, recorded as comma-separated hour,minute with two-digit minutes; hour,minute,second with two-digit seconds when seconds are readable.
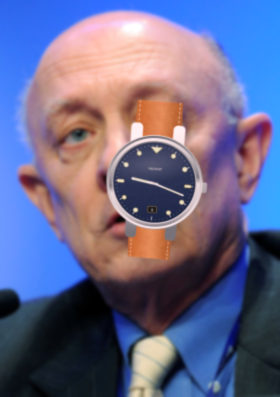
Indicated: 9,18
